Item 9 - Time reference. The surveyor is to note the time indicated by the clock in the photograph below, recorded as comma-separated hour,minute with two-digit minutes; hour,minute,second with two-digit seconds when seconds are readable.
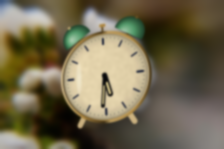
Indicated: 5,31
